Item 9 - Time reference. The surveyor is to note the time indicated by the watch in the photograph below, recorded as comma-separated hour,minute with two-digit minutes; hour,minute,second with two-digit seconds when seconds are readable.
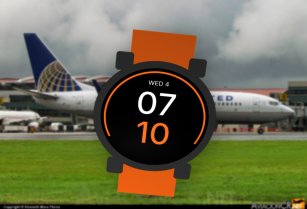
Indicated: 7,10
